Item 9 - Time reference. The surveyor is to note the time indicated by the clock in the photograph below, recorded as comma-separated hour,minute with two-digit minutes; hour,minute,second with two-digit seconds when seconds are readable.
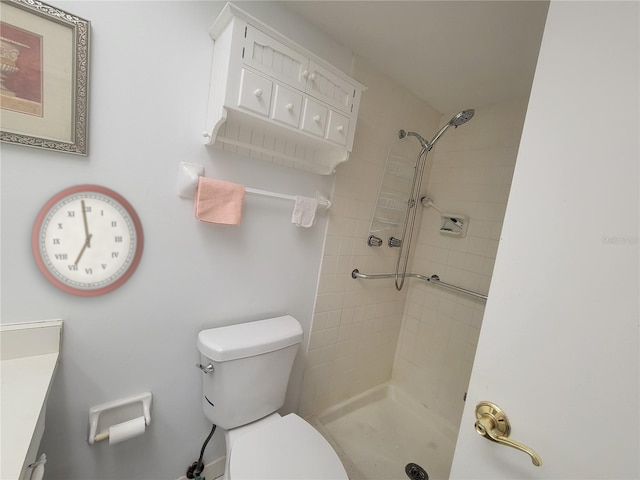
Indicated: 6,59
